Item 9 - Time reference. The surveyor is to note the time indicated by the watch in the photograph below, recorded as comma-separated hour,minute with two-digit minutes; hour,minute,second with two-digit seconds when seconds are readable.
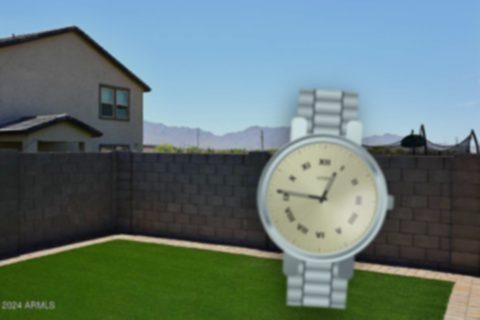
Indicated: 12,46
